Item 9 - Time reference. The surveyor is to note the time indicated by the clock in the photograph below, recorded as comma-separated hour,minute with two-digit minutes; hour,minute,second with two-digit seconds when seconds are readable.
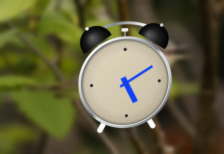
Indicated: 5,10
